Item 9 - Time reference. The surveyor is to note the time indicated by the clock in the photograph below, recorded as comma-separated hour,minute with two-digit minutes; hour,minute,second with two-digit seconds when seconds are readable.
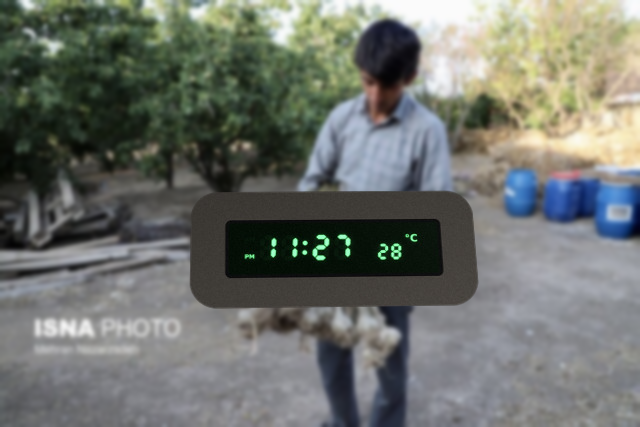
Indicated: 11,27
